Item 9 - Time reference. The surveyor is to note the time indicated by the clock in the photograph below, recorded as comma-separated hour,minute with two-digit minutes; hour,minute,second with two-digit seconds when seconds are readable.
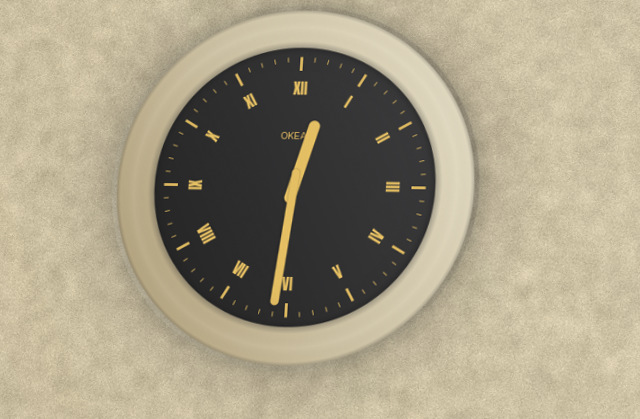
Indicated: 12,31
